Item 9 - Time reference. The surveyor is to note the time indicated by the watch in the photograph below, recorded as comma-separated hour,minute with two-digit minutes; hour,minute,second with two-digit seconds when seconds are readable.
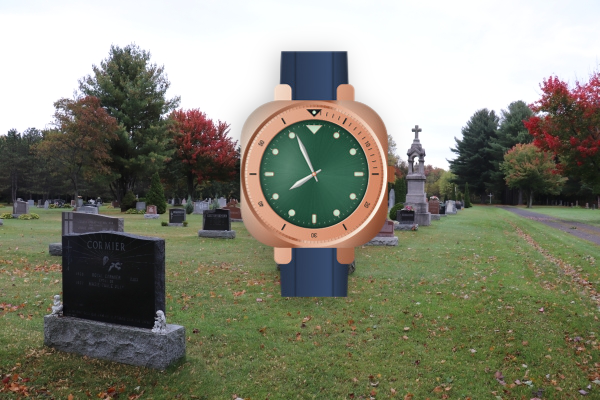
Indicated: 7,56
